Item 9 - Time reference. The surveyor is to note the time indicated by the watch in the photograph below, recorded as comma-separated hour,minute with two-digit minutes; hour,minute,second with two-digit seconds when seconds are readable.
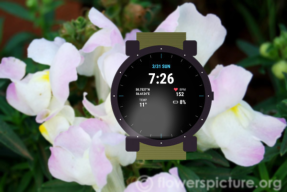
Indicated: 7,26
